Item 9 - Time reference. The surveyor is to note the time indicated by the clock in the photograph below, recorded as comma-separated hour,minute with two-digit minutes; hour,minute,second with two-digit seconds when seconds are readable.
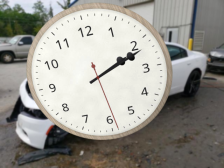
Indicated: 2,11,29
